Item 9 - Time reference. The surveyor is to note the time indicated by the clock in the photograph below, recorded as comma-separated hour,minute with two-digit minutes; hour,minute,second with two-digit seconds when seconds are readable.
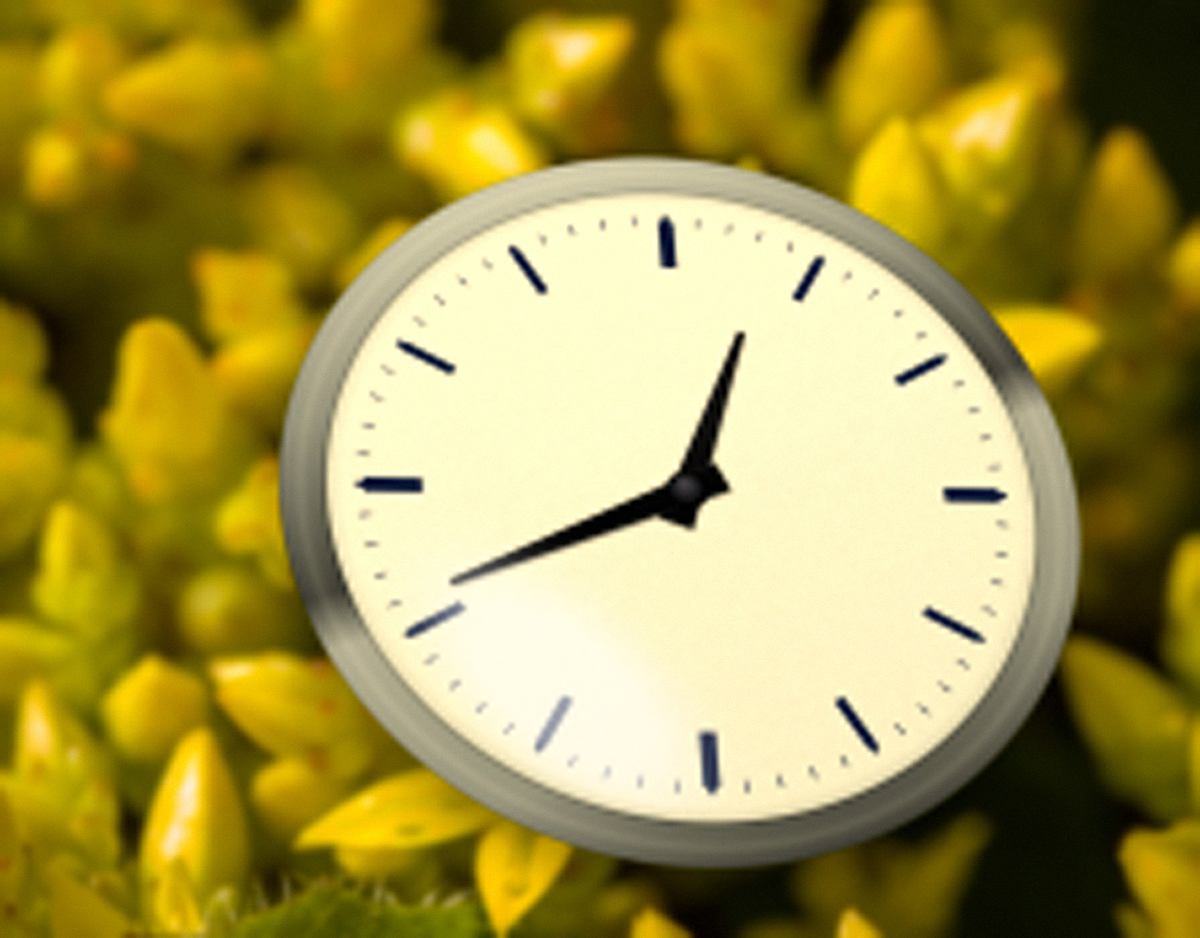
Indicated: 12,41
